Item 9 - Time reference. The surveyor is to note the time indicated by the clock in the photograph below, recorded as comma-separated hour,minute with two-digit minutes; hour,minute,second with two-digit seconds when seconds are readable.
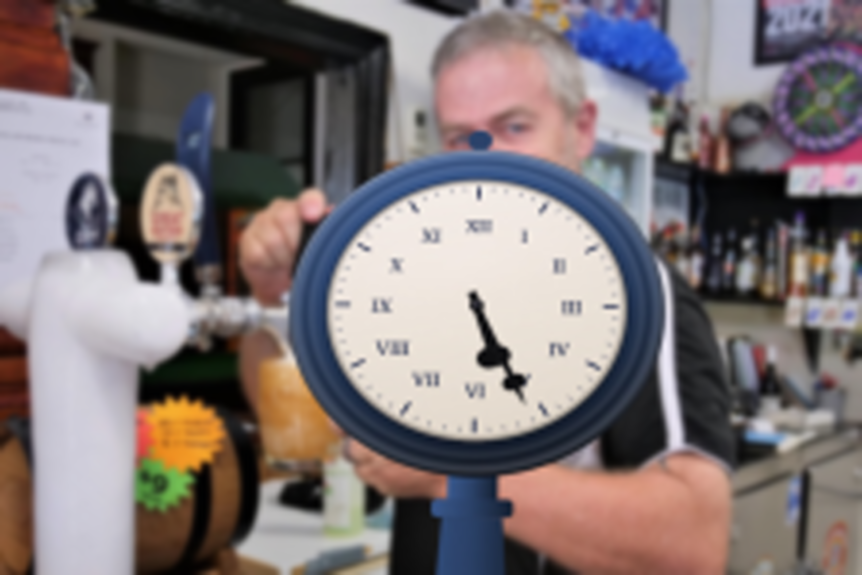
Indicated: 5,26
